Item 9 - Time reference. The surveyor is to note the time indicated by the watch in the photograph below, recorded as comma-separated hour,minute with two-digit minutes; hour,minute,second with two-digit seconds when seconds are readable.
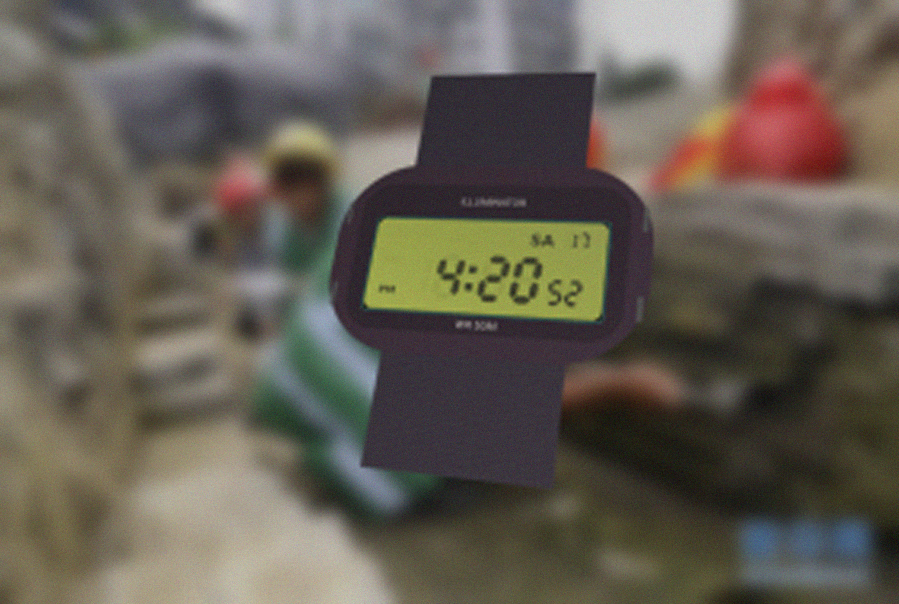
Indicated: 4,20,52
